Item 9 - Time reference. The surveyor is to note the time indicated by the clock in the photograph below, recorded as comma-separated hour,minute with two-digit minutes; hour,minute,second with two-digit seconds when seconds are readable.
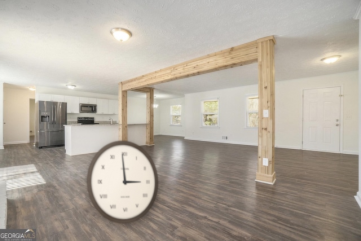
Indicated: 2,59
